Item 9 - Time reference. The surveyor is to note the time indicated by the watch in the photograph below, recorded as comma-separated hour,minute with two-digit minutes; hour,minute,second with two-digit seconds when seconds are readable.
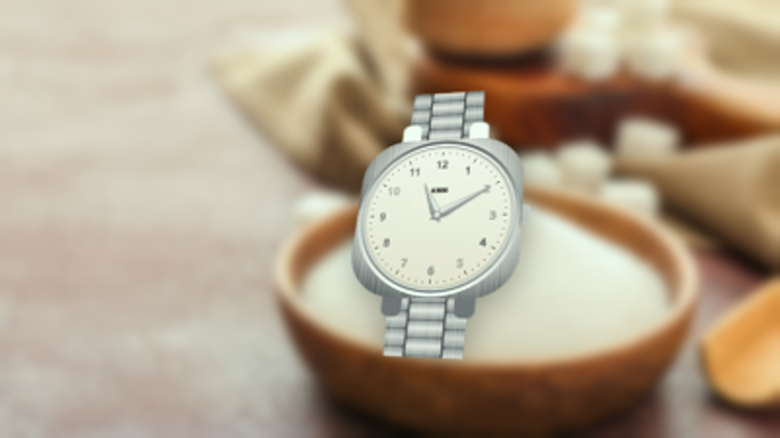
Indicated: 11,10
